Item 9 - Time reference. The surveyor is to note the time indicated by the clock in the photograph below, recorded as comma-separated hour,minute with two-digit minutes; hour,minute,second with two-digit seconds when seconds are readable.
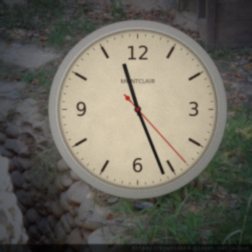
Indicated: 11,26,23
